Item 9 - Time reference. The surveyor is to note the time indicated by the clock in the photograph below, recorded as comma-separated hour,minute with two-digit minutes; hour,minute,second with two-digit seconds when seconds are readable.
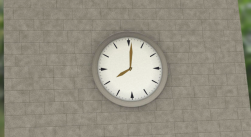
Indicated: 8,01
